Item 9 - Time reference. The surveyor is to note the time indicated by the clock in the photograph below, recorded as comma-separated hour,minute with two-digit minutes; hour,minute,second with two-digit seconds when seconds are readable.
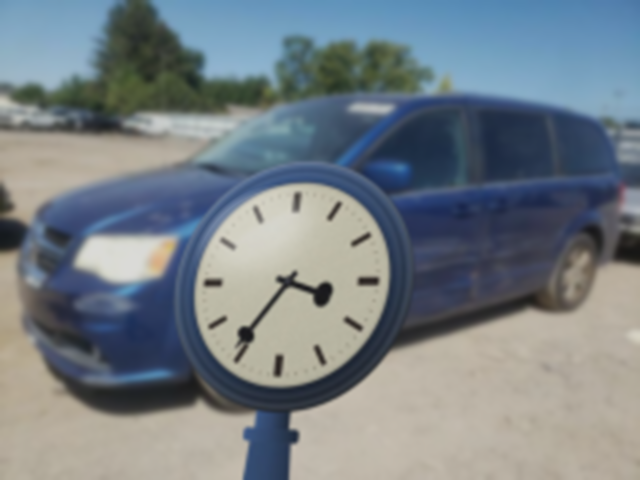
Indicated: 3,36
